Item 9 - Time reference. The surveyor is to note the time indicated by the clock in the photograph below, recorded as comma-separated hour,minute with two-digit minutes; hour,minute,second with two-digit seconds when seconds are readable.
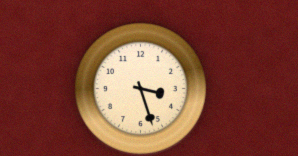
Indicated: 3,27
